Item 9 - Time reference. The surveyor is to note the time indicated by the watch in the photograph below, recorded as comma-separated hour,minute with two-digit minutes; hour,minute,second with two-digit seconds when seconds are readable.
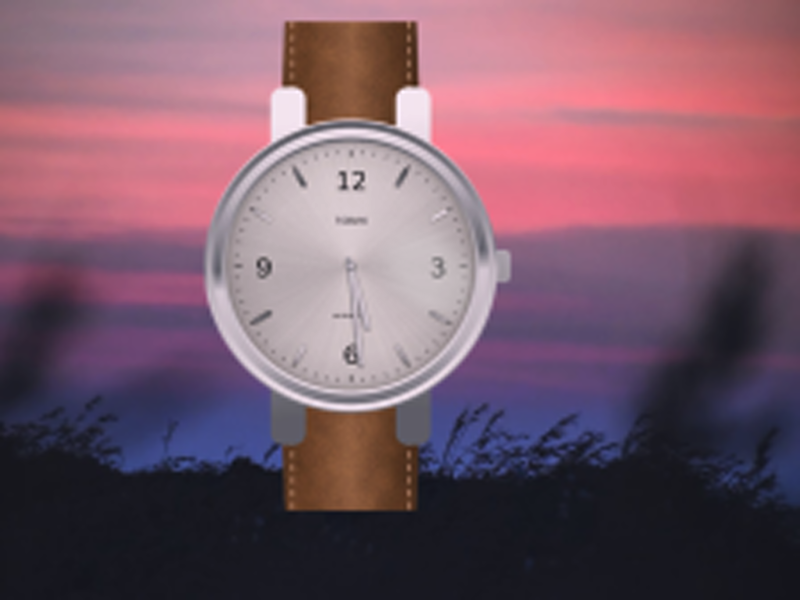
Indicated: 5,29
